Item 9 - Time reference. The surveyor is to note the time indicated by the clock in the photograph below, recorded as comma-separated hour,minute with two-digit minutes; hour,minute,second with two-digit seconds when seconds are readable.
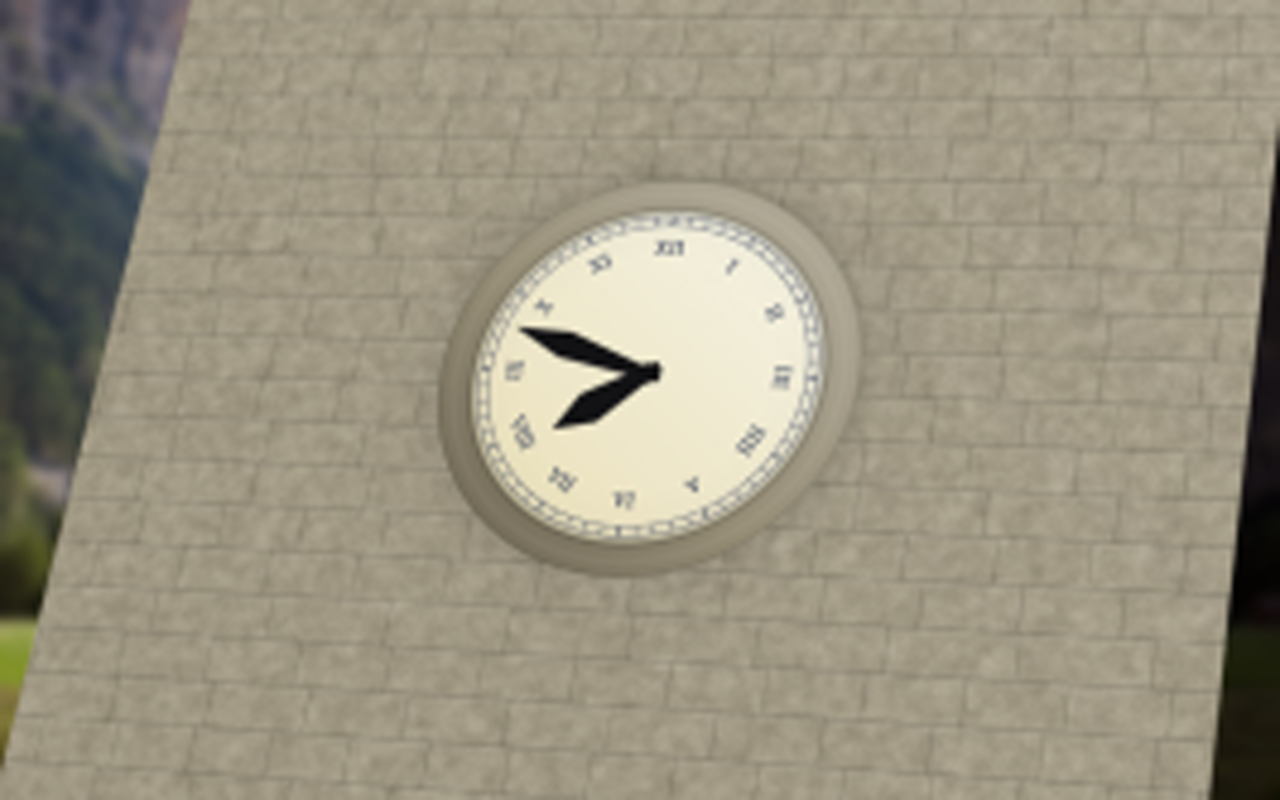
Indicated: 7,48
